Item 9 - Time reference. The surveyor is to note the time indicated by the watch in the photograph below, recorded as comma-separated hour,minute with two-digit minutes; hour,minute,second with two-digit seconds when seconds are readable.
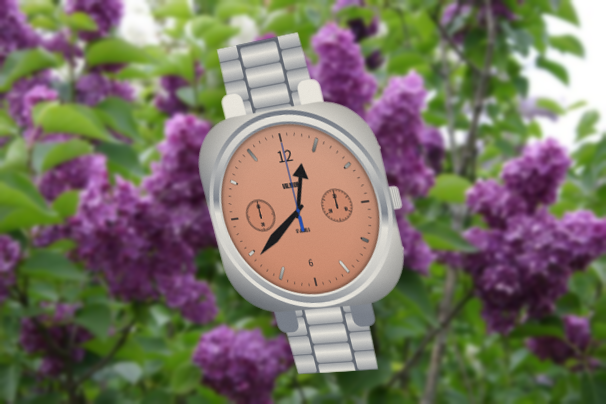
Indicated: 12,39
